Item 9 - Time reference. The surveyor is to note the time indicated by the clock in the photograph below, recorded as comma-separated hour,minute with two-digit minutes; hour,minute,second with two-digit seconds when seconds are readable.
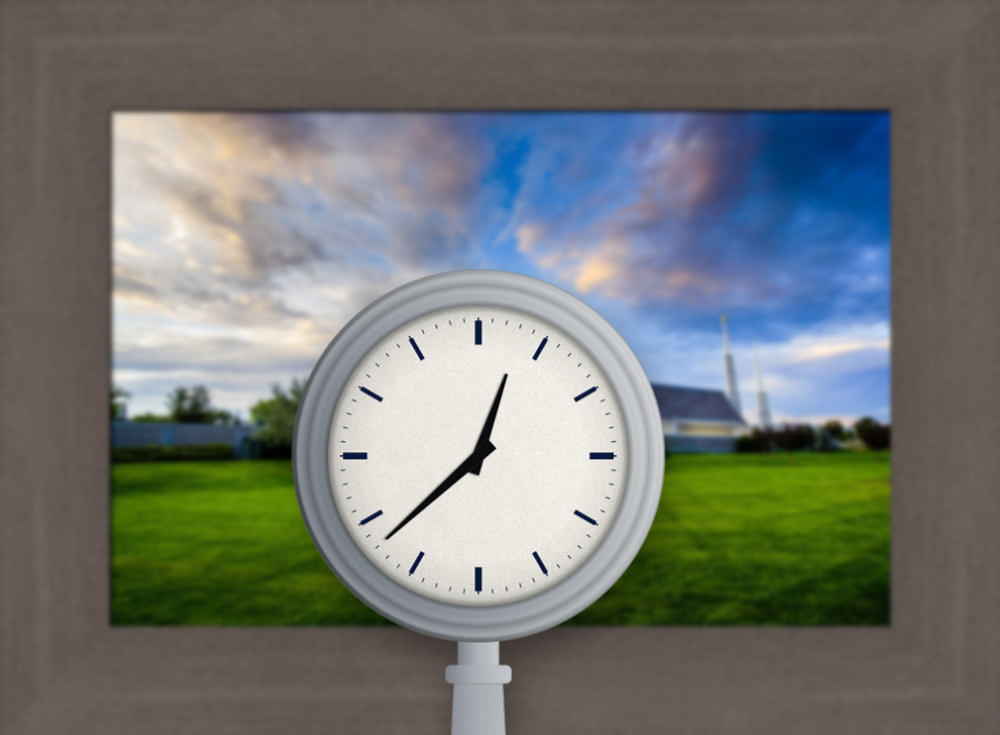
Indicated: 12,38
